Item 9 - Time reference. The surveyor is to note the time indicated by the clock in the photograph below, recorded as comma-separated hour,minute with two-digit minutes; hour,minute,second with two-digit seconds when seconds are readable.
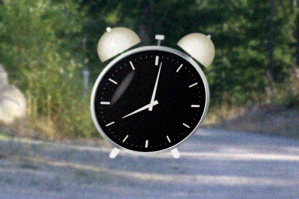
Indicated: 8,01
